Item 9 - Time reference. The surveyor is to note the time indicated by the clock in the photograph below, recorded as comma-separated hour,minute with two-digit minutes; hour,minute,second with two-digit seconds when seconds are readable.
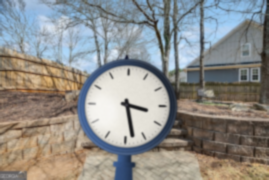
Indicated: 3,28
